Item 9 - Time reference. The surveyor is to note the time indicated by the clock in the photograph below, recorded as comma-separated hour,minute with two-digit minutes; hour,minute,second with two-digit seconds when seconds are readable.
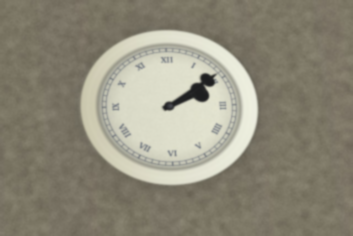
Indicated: 2,09
